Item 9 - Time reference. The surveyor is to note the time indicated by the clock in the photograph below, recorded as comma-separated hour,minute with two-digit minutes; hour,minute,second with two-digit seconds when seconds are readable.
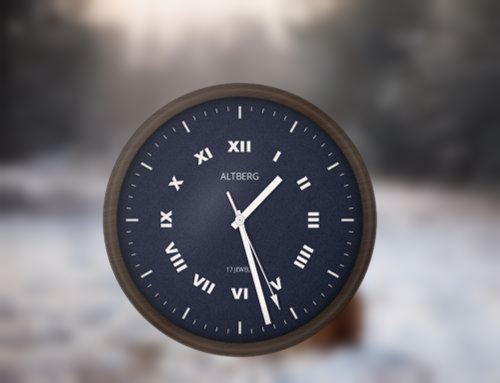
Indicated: 1,27,26
